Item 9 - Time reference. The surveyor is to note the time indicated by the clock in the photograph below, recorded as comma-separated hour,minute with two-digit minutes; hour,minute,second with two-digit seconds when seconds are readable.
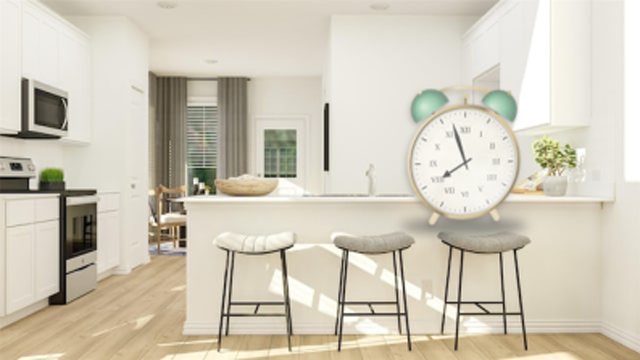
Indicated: 7,57
